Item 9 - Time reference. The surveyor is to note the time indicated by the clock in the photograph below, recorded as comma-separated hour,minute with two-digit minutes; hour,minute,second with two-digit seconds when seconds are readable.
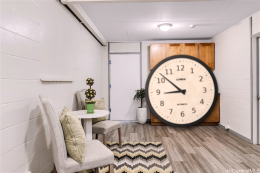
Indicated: 8,52
